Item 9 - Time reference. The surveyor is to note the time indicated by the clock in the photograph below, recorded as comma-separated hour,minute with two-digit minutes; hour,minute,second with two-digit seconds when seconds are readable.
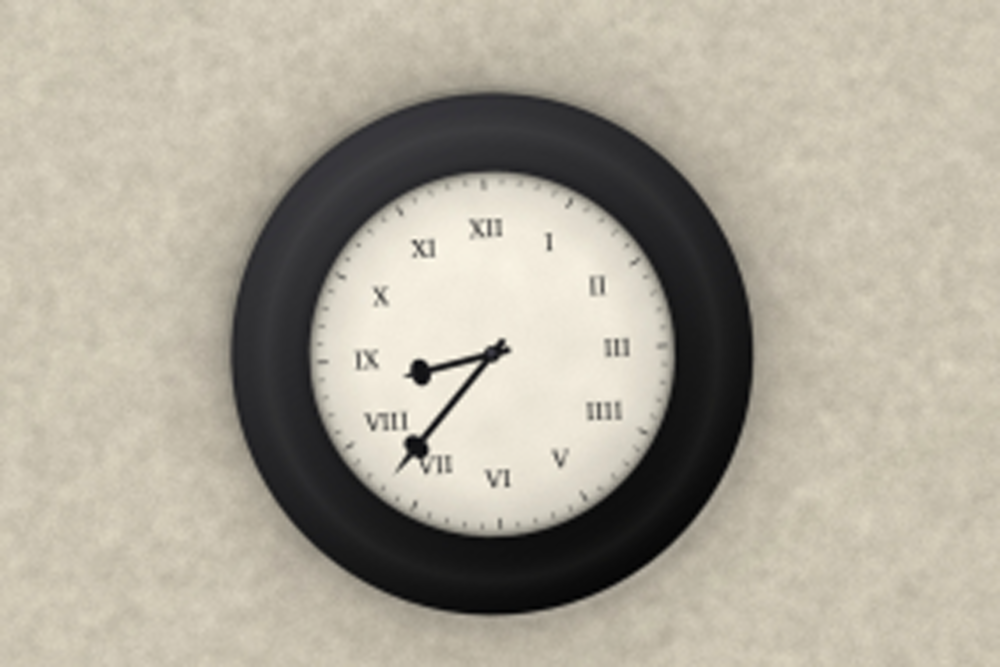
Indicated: 8,37
